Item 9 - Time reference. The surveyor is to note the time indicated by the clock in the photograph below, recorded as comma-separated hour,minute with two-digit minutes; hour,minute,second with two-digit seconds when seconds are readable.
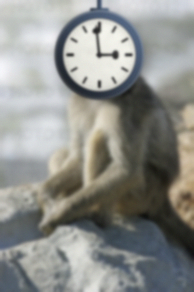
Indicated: 2,59
